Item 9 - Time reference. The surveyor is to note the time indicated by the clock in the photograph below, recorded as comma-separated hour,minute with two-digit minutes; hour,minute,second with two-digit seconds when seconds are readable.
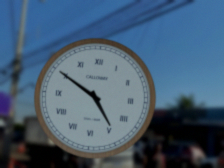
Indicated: 4,50
